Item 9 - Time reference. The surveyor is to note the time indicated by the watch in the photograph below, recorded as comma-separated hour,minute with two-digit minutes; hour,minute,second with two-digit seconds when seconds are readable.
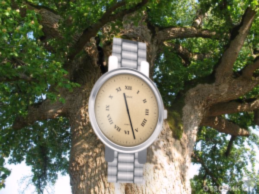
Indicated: 11,27
